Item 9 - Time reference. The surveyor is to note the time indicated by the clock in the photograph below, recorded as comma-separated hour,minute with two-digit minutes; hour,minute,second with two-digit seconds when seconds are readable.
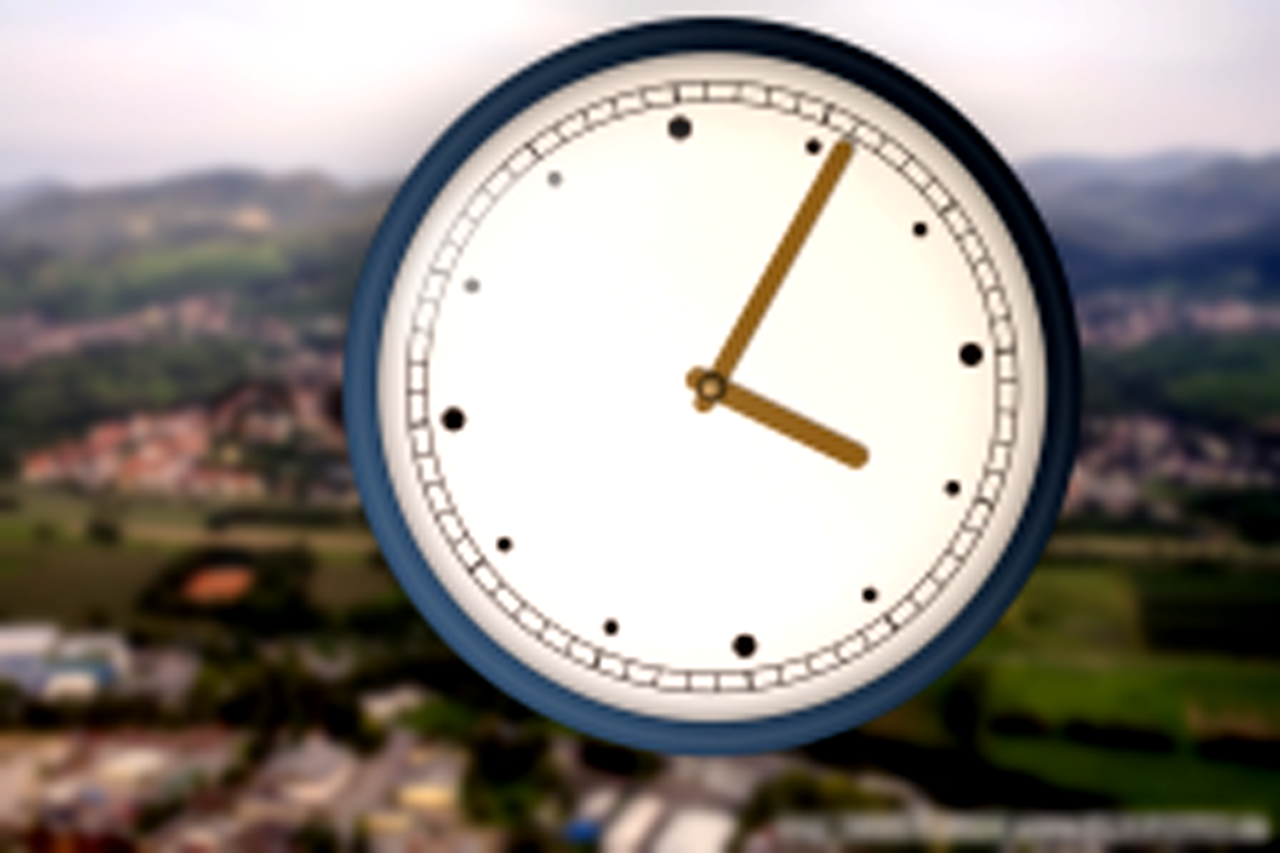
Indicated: 4,06
